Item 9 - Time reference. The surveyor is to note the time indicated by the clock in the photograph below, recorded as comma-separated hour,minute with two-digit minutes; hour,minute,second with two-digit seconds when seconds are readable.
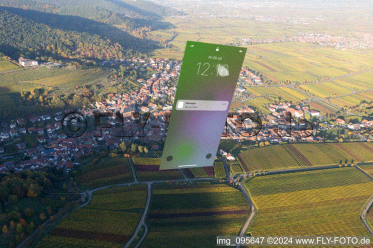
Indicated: 12,16
